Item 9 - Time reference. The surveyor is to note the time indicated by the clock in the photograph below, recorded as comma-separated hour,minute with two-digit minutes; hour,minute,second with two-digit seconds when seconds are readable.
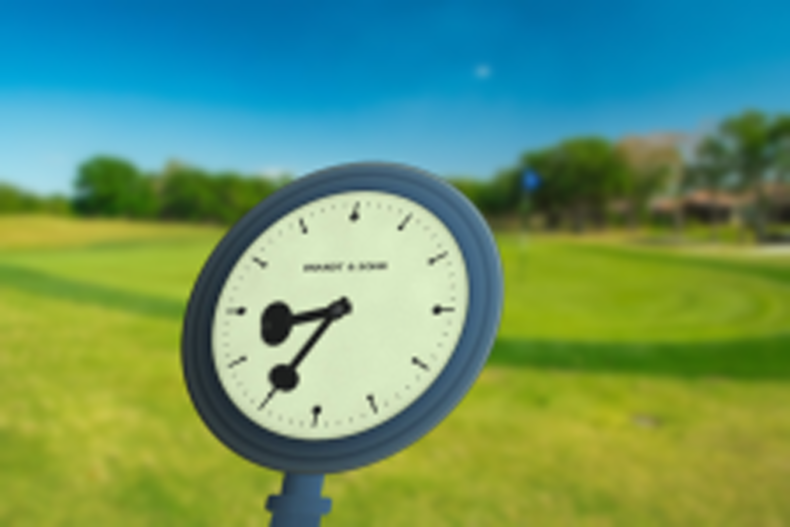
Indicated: 8,35
